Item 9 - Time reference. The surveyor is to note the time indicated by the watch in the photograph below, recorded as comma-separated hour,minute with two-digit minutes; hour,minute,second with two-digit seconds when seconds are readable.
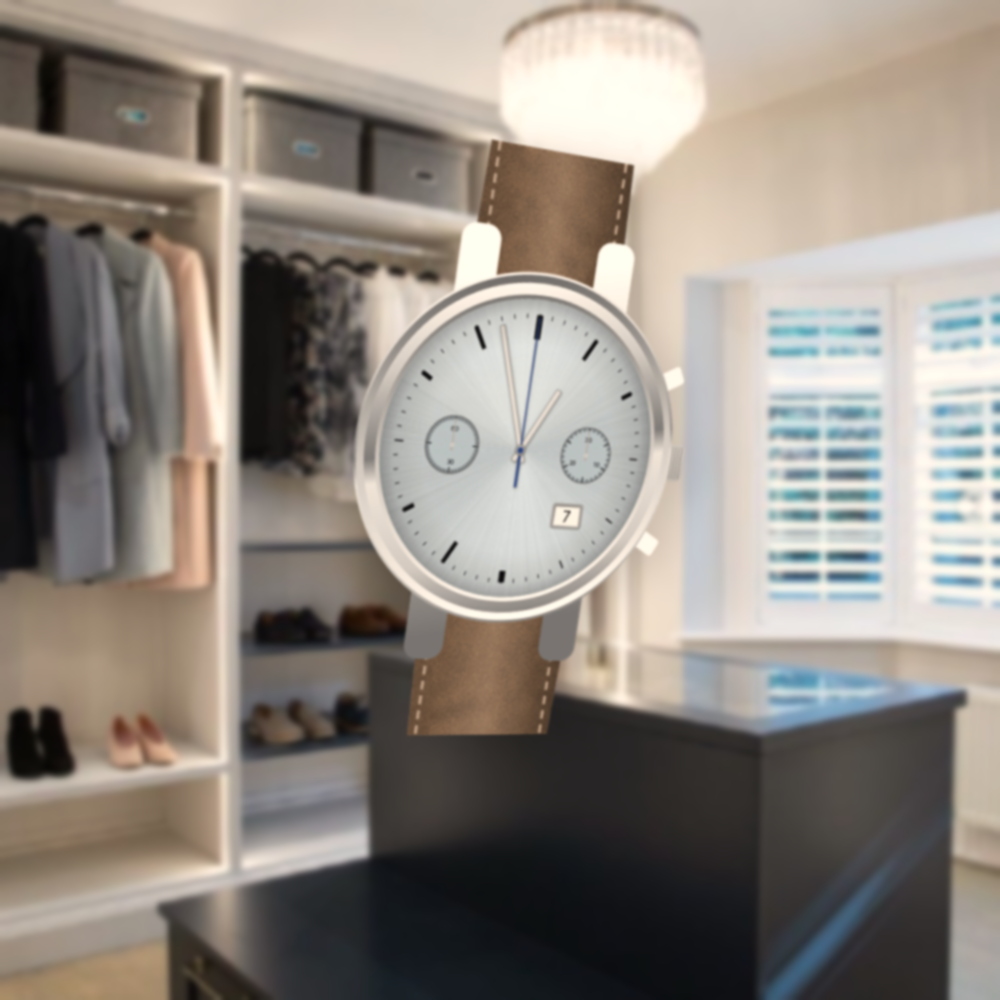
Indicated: 12,57
